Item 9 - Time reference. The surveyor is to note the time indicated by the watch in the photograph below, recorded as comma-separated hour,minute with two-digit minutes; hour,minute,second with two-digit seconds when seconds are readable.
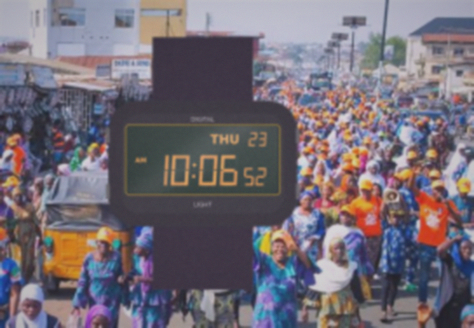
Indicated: 10,06,52
